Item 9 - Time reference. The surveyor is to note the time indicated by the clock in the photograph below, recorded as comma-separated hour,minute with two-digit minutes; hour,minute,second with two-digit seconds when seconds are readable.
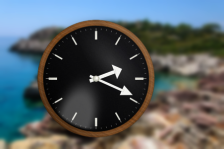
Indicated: 2,19
